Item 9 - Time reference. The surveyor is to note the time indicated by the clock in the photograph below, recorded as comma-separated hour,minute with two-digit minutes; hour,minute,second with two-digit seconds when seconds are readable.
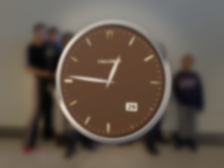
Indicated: 12,46
